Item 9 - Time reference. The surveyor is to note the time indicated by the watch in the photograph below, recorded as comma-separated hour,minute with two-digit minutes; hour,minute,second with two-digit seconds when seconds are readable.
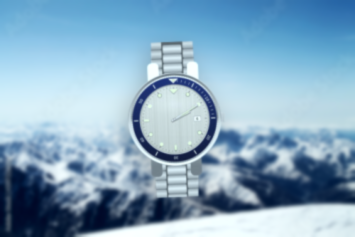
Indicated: 2,10
